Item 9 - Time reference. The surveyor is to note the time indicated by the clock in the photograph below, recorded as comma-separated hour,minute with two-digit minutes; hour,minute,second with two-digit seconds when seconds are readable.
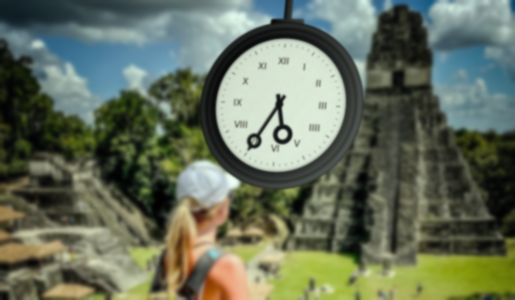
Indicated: 5,35
